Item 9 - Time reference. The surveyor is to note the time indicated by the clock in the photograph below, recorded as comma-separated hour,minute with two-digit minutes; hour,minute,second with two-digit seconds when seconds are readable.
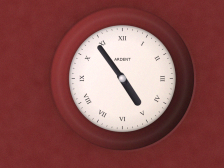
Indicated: 4,54
